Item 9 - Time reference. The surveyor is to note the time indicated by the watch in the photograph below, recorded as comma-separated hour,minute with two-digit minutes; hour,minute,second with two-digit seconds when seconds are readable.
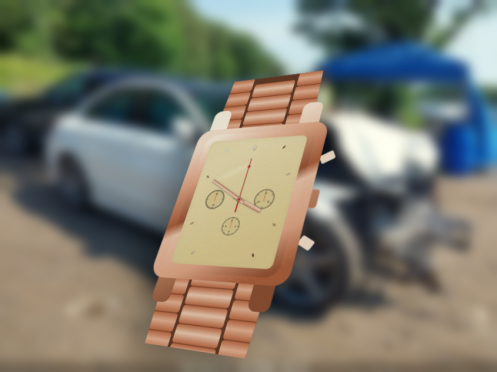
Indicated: 3,50
